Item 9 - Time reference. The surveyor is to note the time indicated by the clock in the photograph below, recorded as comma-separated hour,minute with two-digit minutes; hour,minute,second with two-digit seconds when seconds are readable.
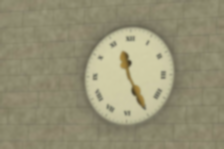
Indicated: 11,25
